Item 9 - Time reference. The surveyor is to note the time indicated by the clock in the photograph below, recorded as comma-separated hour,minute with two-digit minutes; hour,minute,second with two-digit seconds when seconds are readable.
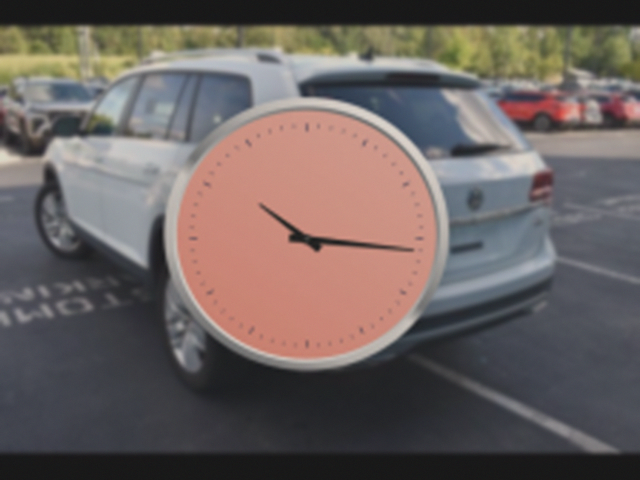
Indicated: 10,16
